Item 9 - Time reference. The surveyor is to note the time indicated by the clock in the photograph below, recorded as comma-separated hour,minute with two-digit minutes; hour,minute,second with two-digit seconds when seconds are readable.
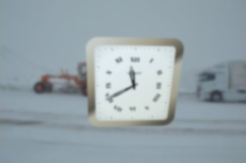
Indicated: 11,40
